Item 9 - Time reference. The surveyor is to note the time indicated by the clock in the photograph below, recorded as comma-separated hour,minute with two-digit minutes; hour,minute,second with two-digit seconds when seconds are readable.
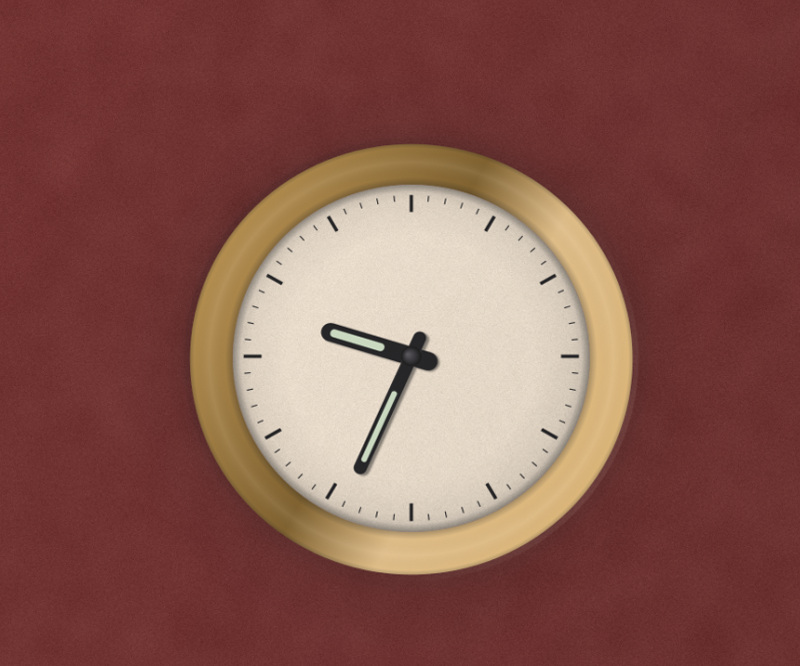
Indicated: 9,34
